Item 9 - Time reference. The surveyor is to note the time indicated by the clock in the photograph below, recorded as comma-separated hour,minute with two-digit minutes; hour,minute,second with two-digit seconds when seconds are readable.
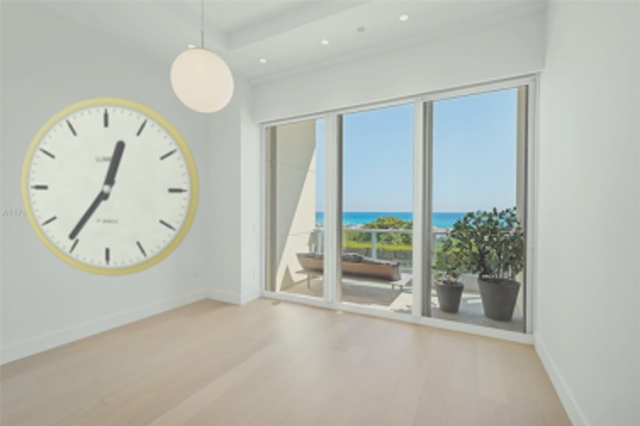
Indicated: 12,36
